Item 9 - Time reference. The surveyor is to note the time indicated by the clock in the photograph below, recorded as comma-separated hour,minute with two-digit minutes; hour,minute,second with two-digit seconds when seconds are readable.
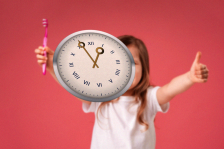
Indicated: 12,56
